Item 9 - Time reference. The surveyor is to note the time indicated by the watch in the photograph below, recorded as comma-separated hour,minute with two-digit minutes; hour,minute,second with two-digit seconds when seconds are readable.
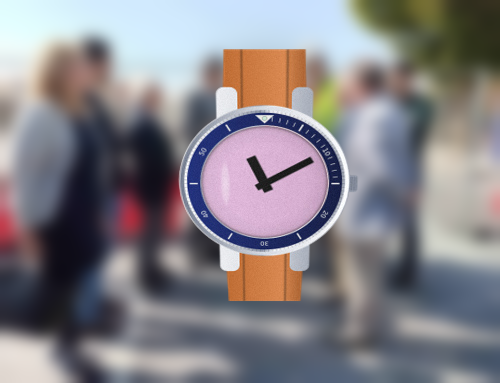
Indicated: 11,10
